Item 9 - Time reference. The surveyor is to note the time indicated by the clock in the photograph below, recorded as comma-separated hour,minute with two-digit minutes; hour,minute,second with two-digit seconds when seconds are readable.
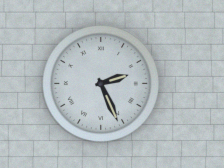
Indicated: 2,26
